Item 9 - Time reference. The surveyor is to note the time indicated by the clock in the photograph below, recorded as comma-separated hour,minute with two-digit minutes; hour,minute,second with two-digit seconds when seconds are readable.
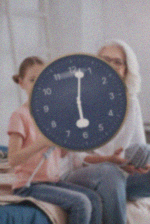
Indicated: 6,02
